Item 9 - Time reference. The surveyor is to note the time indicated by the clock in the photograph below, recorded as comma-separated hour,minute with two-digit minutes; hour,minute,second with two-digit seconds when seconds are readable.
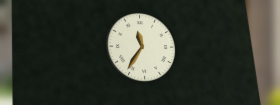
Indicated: 11,36
